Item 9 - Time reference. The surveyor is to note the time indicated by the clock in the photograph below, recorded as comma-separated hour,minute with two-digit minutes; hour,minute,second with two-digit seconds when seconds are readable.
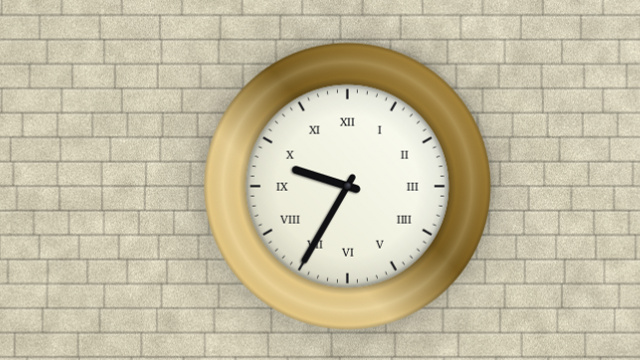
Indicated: 9,35
